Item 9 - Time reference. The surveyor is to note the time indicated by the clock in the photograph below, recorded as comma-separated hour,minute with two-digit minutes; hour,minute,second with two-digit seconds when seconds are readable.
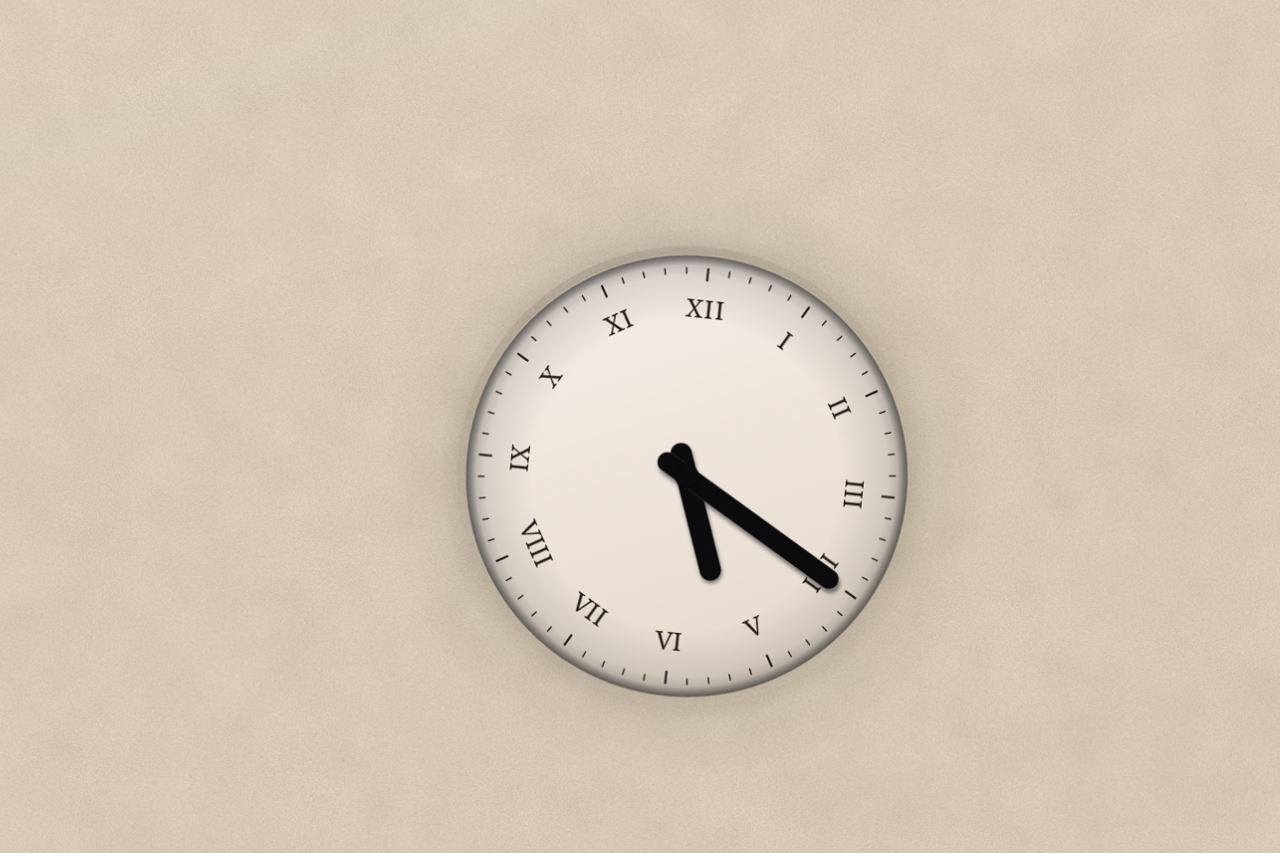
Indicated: 5,20
